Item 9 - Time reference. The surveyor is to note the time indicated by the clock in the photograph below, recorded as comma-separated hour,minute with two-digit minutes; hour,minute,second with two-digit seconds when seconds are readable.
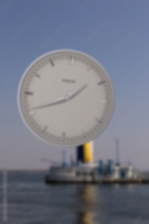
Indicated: 1,41
